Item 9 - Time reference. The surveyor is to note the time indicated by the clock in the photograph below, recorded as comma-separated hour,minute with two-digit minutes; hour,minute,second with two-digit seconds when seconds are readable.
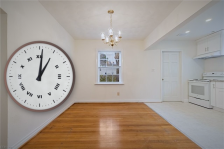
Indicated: 1,01
